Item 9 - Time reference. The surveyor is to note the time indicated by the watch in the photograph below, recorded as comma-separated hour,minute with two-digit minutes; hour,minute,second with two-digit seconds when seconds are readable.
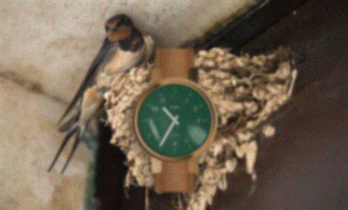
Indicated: 10,35
